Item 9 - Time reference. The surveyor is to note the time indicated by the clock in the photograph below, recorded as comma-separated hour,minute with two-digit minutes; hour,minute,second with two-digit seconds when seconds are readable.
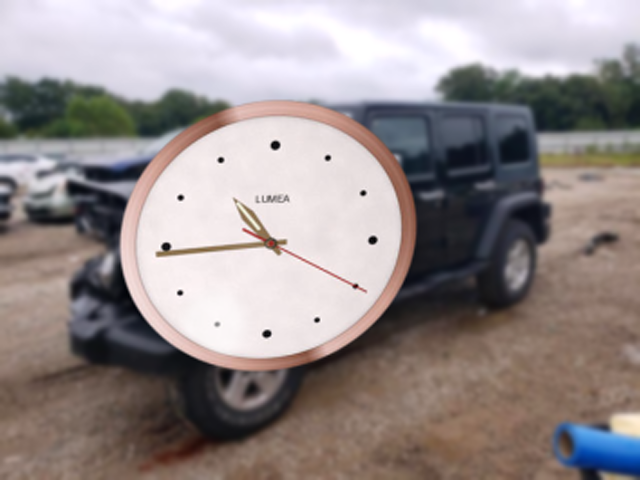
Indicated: 10,44,20
